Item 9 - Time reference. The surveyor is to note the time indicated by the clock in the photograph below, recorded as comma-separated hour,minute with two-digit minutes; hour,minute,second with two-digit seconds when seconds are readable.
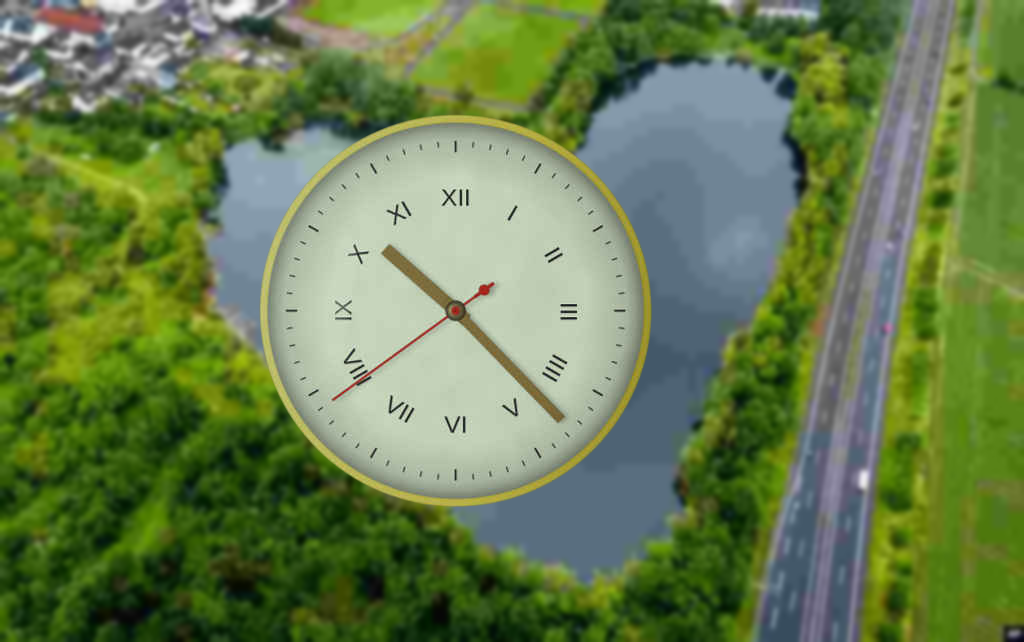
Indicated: 10,22,39
